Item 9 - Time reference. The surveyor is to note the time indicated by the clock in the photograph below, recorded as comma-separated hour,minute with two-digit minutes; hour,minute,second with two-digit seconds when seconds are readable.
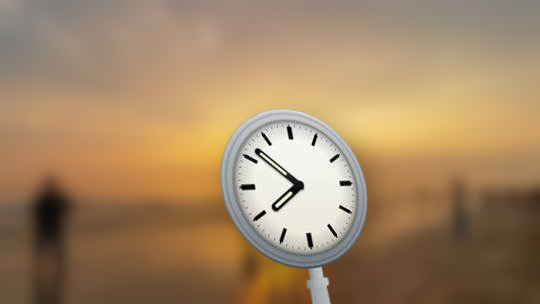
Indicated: 7,52
